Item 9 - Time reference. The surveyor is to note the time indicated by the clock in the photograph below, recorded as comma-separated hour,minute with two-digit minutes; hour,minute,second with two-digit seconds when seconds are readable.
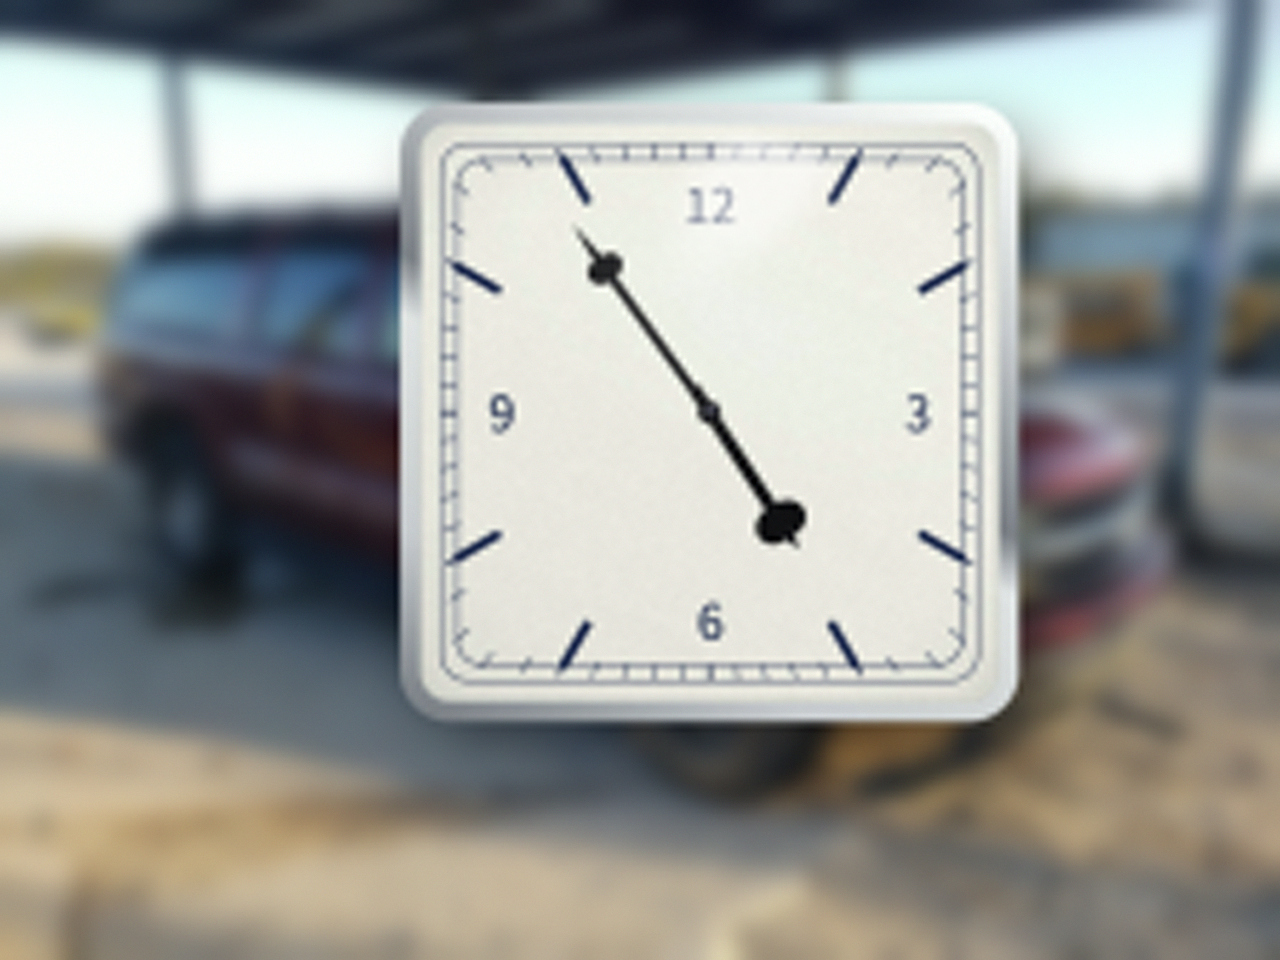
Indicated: 4,54
